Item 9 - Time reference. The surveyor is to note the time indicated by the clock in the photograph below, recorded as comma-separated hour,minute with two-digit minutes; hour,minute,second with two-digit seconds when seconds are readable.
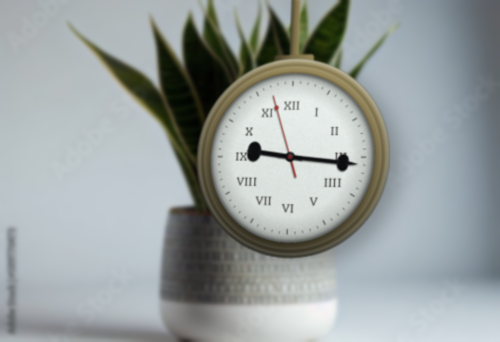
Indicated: 9,15,57
